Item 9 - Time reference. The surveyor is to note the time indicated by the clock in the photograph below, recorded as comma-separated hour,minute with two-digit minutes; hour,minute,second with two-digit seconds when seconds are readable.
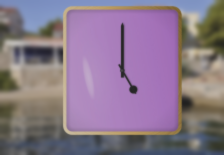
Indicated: 5,00
